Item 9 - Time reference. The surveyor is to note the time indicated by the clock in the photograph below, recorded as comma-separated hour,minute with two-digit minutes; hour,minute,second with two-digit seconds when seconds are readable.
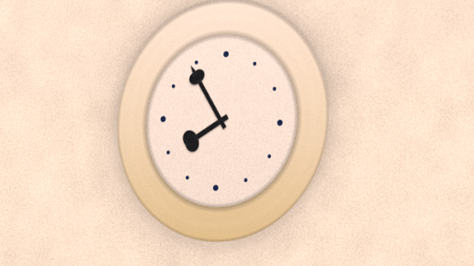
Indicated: 7,54
